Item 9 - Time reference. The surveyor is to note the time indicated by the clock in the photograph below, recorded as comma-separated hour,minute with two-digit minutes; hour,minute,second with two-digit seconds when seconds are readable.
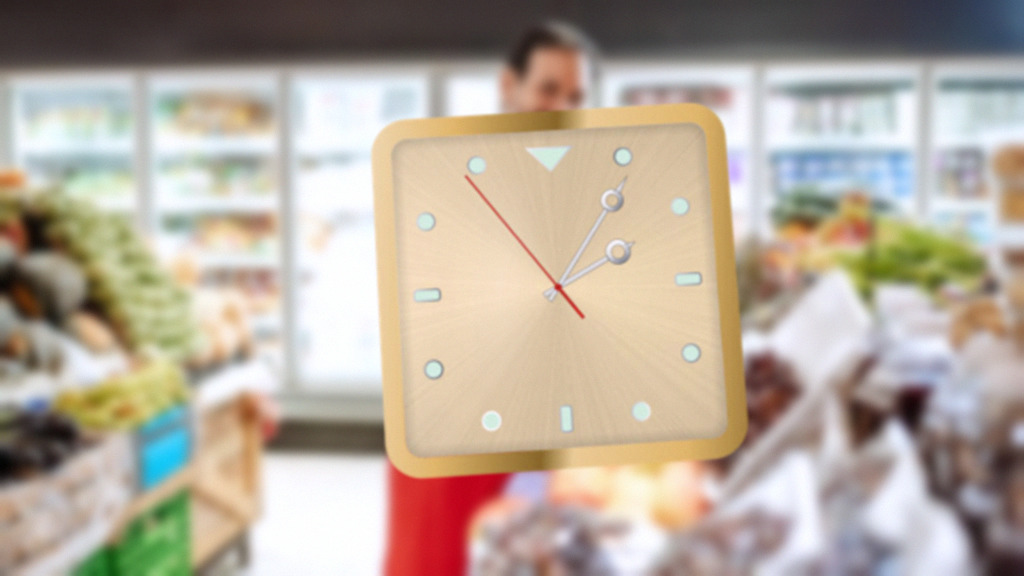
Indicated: 2,05,54
